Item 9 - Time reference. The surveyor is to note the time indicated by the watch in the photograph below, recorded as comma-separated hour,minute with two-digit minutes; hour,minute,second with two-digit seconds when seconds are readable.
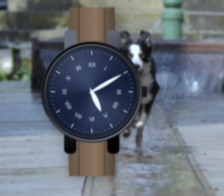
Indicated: 5,10
